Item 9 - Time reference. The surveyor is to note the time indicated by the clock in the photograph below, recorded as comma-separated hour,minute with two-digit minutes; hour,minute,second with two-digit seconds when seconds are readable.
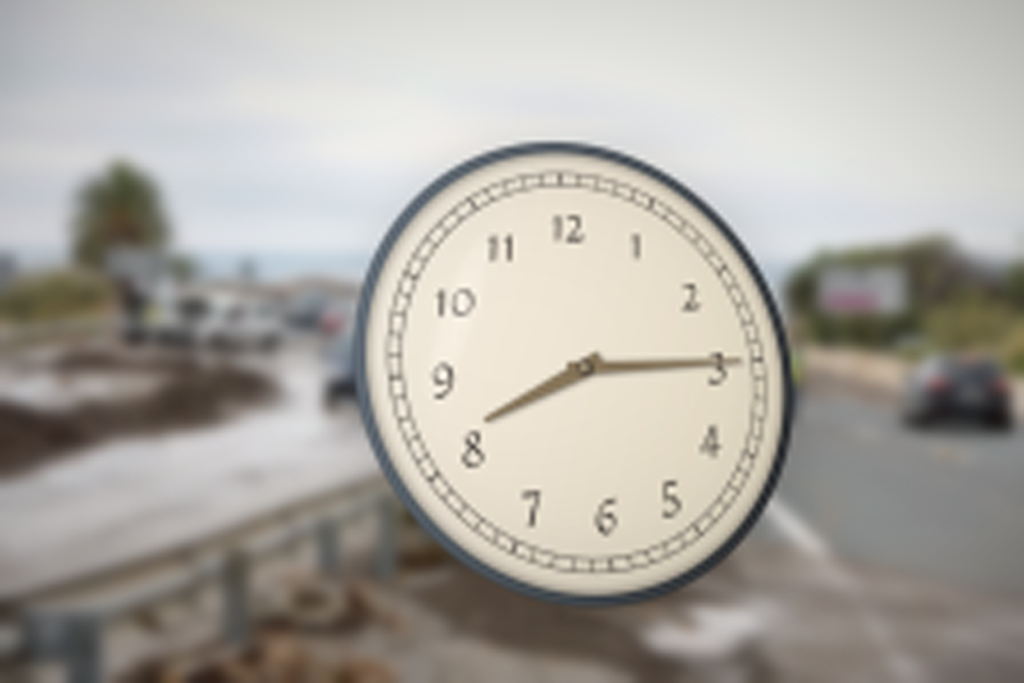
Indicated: 8,15
